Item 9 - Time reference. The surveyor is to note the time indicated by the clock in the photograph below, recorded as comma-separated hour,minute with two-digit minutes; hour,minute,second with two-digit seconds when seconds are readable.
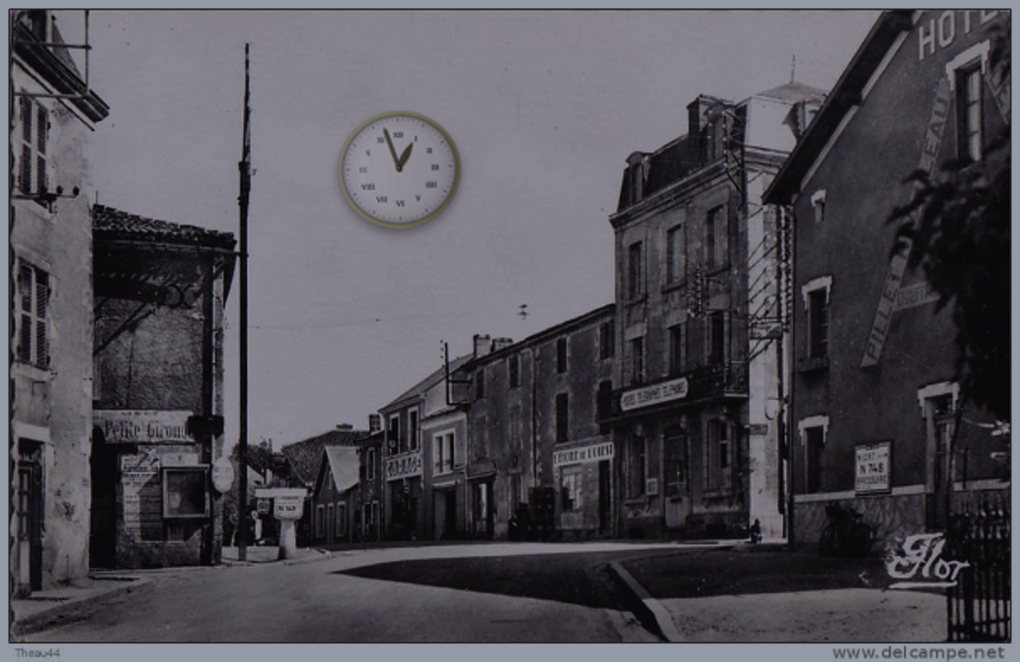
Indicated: 12,57
